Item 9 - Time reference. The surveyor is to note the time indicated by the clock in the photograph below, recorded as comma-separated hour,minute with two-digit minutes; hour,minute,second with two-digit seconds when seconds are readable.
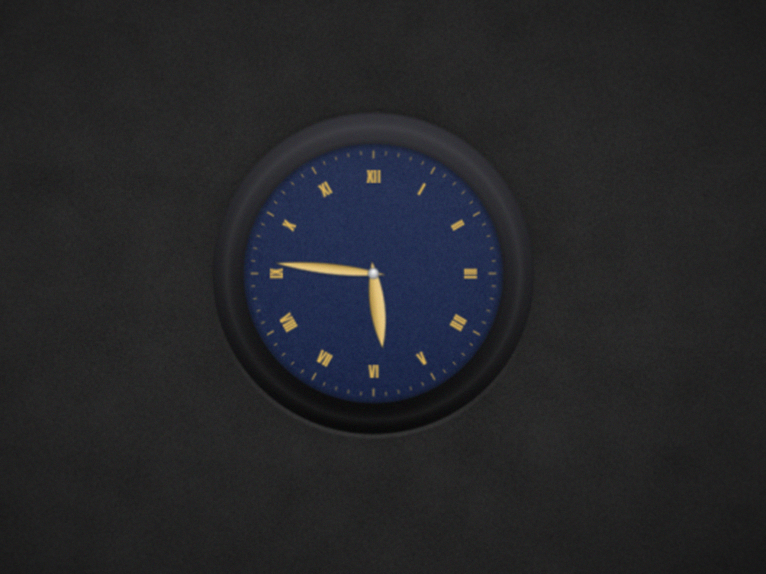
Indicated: 5,46
